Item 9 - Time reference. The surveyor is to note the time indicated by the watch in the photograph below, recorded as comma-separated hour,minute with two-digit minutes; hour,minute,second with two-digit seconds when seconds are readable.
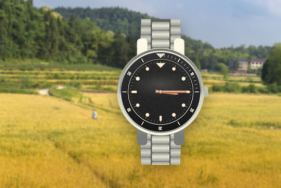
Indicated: 3,15
